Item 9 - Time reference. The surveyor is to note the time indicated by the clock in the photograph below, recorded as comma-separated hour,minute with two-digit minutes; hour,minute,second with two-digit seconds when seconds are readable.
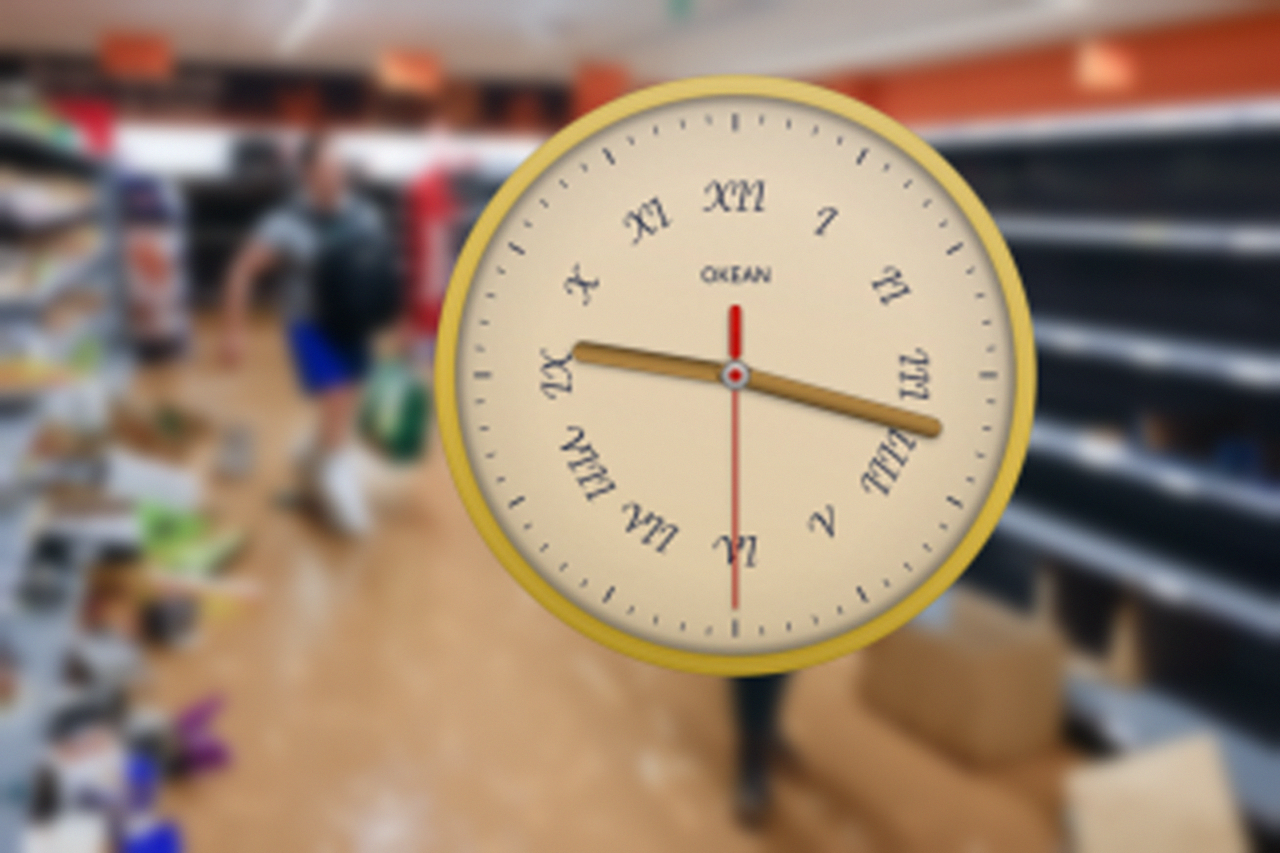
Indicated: 9,17,30
